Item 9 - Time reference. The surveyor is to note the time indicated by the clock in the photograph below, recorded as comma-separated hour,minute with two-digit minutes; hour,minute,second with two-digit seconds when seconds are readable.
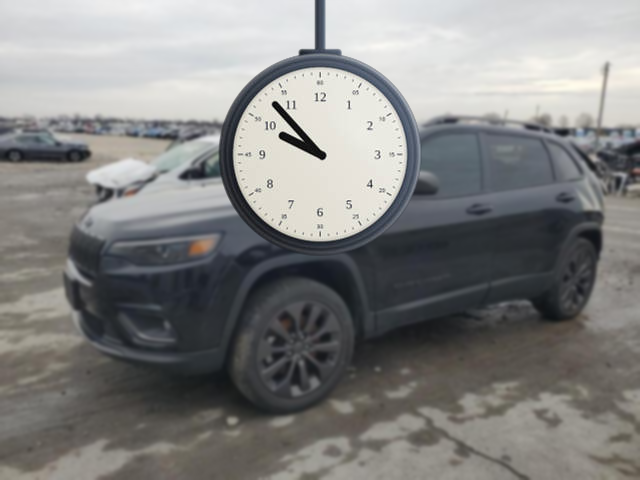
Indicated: 9,53
